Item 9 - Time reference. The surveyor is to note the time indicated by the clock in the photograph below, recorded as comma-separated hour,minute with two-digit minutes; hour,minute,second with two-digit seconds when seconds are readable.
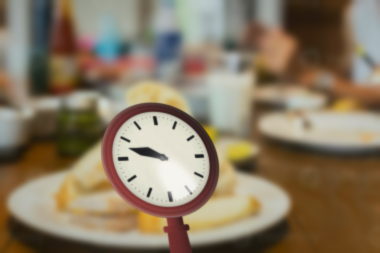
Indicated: 9,48
